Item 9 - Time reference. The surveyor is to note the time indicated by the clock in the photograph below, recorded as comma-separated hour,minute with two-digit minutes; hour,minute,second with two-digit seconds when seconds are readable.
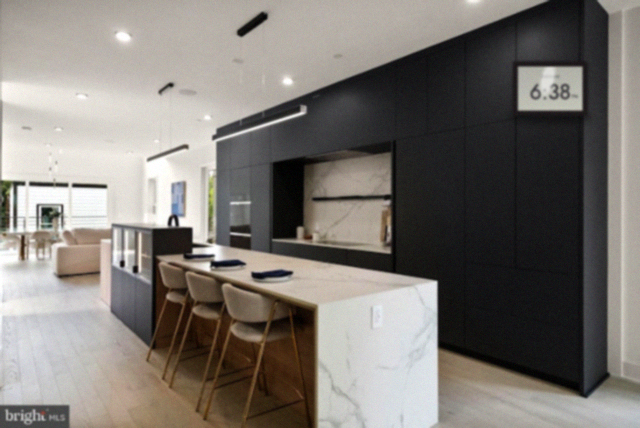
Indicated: 6,38
